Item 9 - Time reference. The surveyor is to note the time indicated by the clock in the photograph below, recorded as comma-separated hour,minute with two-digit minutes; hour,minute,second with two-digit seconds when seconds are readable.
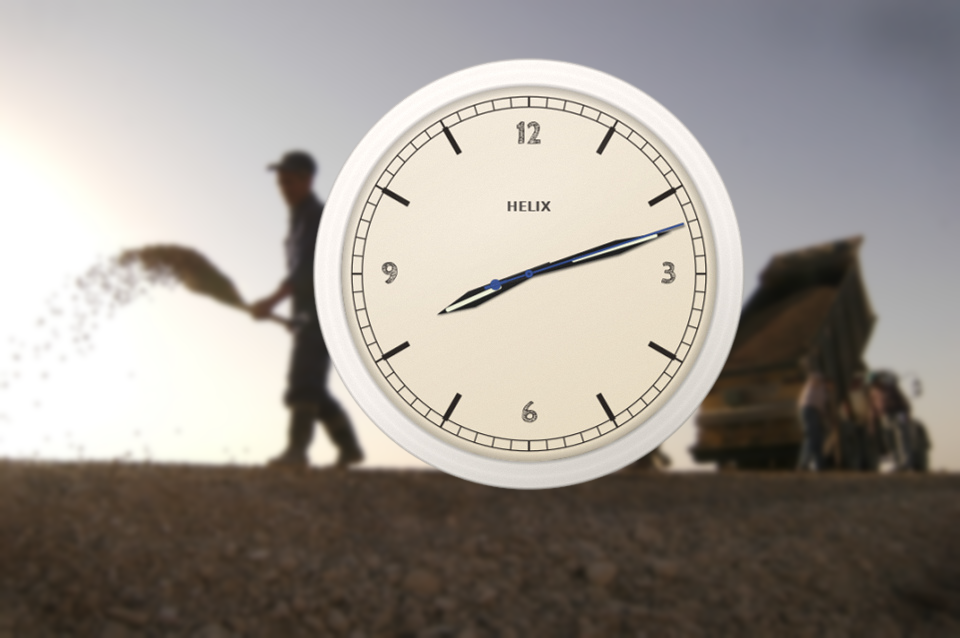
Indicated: 8,12,12
